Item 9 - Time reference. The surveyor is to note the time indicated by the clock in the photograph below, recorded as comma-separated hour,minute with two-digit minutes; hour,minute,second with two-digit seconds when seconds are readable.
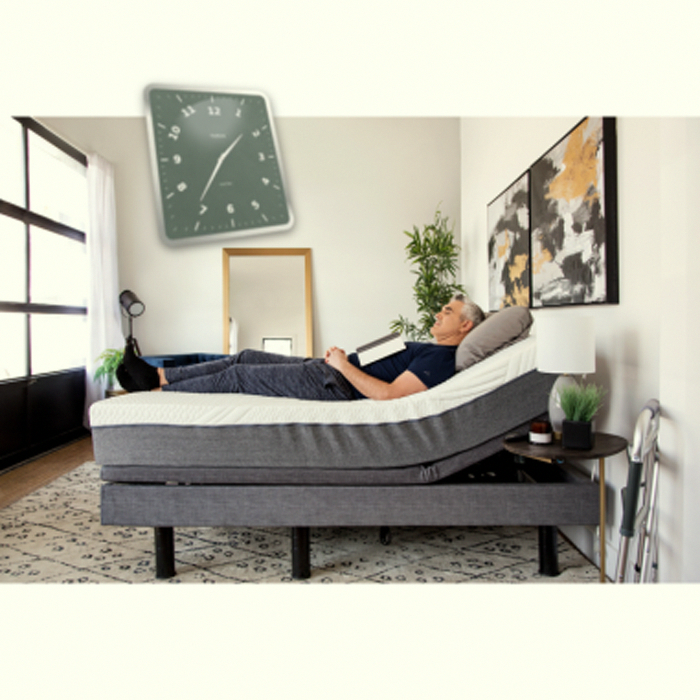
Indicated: 1,36
